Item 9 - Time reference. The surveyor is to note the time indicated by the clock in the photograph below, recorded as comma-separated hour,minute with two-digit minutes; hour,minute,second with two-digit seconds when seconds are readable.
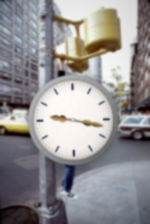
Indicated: 9,17
